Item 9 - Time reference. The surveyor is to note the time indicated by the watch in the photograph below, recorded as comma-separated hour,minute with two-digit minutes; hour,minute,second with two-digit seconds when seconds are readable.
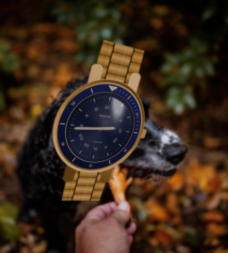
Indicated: 2,44
